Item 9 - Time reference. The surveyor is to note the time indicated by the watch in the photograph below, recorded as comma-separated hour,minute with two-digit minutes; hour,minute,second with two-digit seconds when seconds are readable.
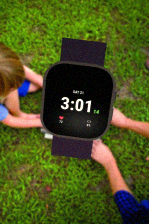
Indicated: 3,01
